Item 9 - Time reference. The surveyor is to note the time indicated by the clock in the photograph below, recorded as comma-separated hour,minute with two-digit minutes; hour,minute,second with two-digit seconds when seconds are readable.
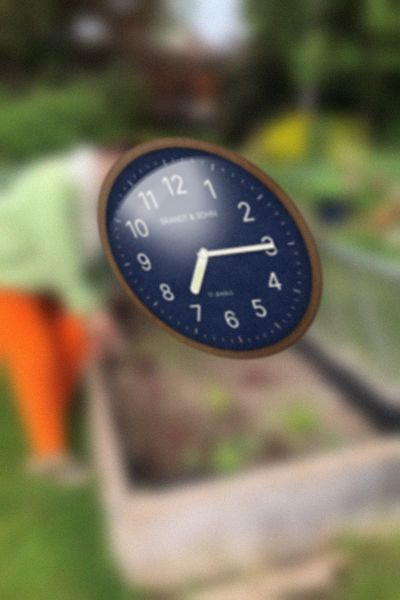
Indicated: 7,15
